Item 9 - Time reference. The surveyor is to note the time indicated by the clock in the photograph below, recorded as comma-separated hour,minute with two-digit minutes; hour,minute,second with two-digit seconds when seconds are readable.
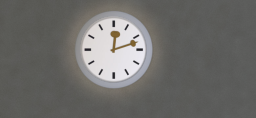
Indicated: 12,12
